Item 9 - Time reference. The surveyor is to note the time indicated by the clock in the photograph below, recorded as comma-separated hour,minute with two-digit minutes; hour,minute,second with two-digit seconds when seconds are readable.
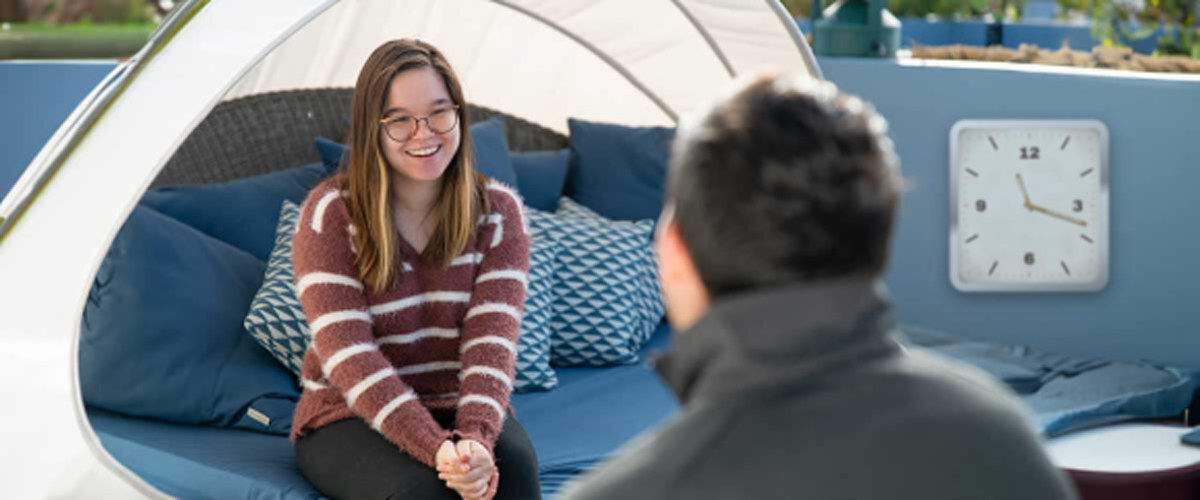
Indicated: 11,18
